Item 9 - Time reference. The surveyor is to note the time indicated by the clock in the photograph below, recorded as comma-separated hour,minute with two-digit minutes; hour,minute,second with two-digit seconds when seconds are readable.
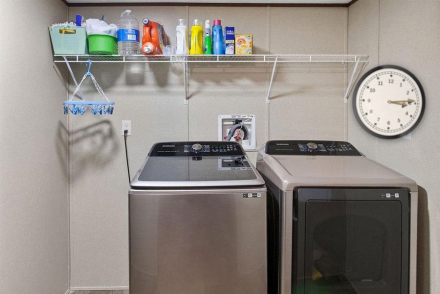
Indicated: 3,14
